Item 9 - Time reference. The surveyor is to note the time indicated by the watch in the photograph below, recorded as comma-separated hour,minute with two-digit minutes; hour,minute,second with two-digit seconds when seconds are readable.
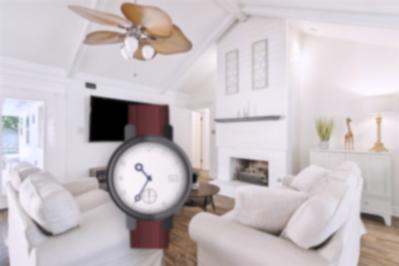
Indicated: 10,35
